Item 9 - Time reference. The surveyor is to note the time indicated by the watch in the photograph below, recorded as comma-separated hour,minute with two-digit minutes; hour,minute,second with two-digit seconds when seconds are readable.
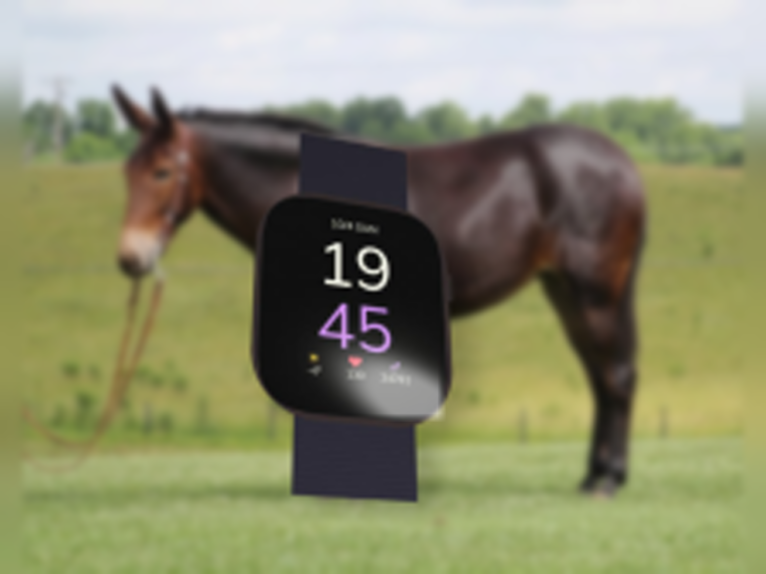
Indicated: 19,45
